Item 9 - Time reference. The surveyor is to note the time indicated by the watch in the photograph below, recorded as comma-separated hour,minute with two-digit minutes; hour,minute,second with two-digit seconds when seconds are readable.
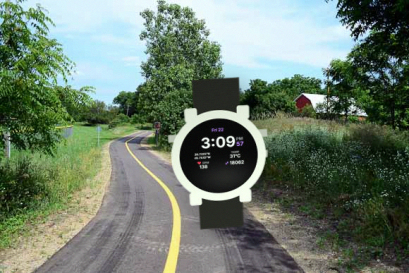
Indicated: 3,09
